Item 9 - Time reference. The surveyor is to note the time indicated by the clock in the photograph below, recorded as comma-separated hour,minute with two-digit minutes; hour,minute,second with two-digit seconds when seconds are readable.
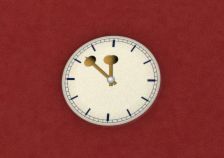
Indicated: 11,52
